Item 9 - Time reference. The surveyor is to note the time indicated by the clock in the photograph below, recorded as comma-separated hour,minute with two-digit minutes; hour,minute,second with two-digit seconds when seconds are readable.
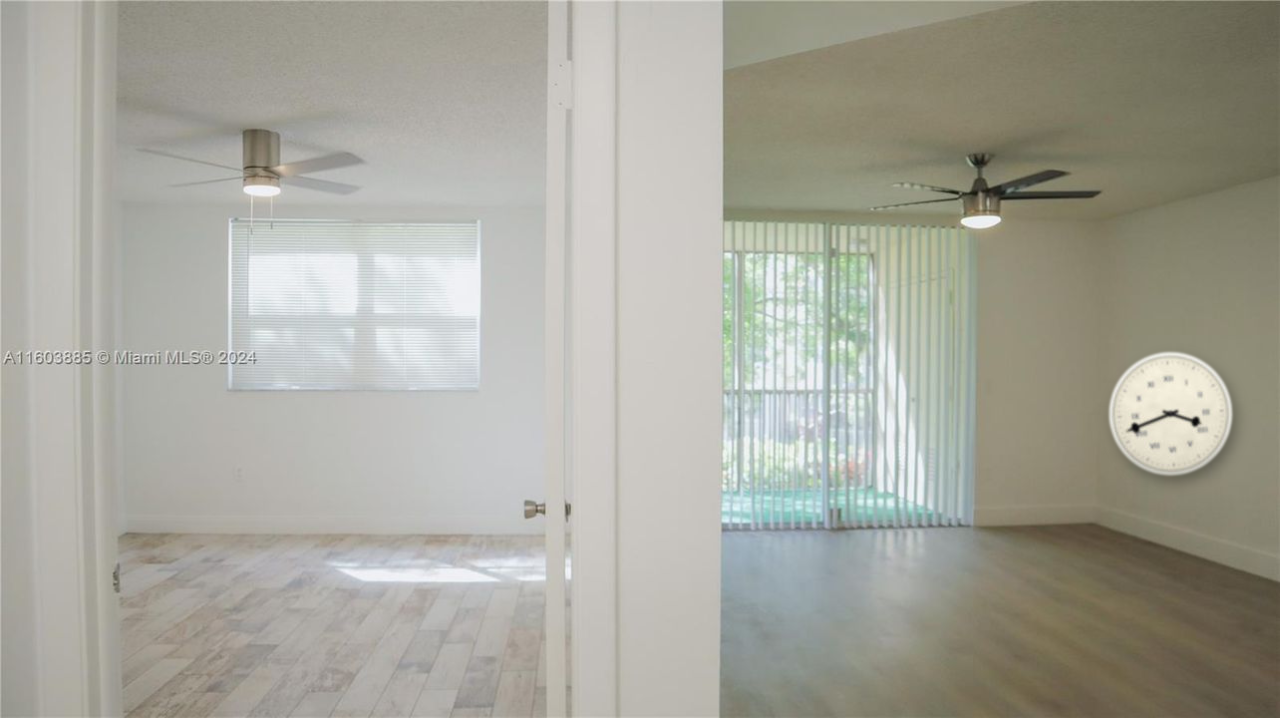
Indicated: 3,42
